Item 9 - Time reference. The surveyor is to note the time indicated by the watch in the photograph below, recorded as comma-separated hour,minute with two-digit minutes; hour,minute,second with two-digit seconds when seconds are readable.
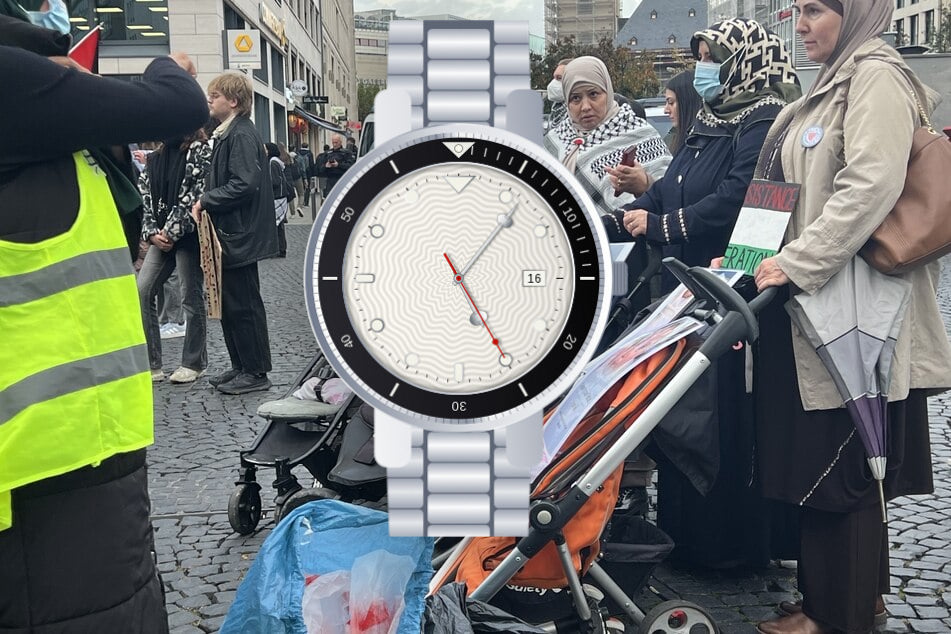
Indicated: 5,06,25
